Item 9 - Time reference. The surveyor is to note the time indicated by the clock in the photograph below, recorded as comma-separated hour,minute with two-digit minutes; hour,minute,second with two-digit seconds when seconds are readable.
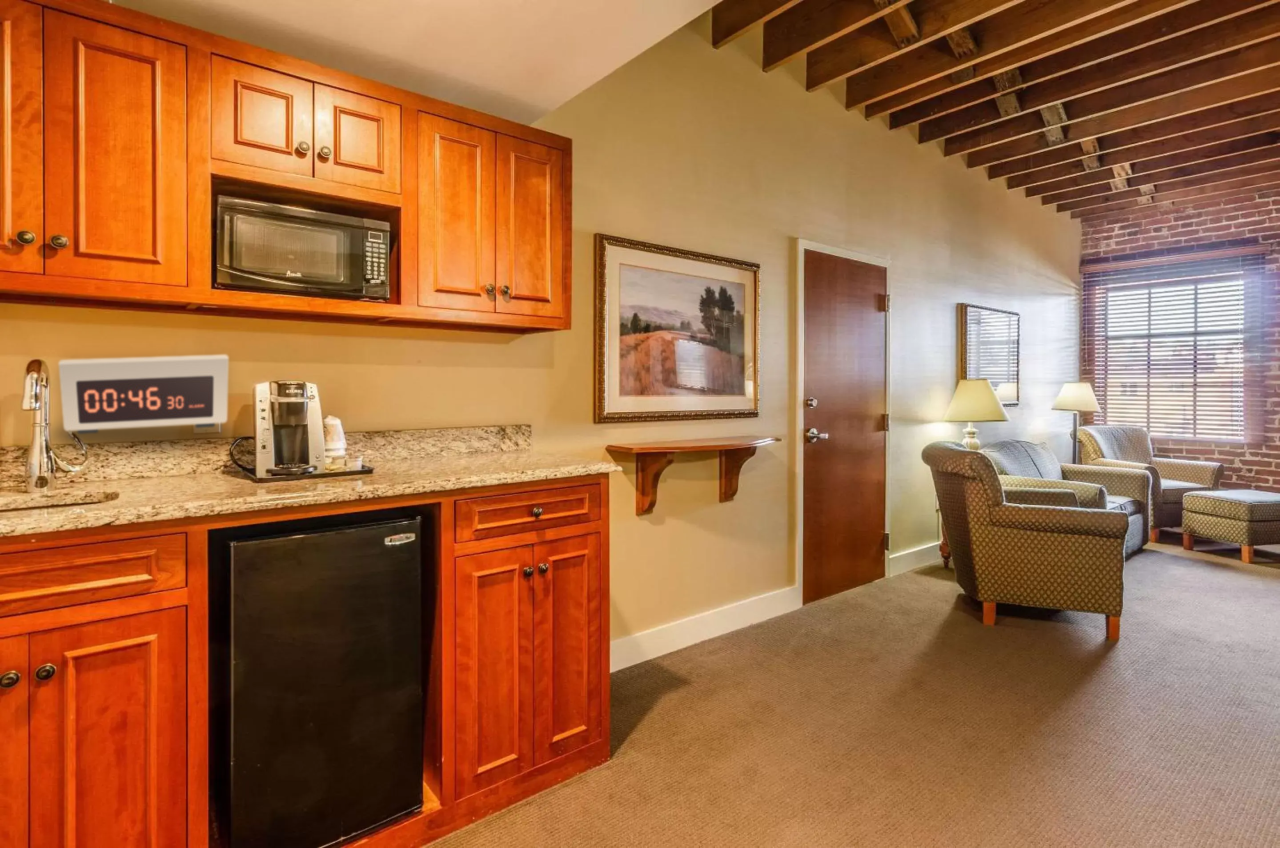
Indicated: 0,46,30
